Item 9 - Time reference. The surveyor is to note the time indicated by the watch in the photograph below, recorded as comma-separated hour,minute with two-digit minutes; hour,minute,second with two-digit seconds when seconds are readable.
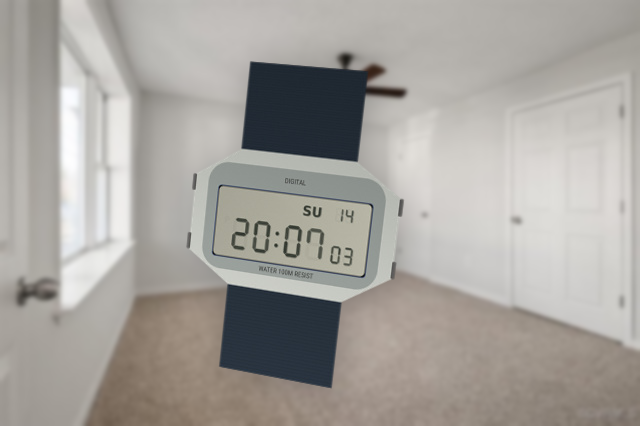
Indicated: 20,07,03
